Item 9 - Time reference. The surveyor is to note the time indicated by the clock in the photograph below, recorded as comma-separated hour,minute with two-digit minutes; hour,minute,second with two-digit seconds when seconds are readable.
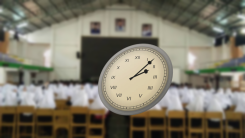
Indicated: 2,07
